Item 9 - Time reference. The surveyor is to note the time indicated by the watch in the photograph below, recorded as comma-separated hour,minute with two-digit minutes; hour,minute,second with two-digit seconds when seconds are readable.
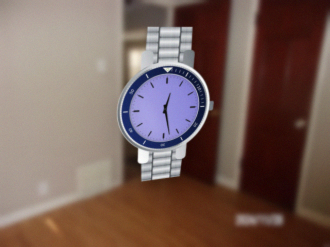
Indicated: 12,28
